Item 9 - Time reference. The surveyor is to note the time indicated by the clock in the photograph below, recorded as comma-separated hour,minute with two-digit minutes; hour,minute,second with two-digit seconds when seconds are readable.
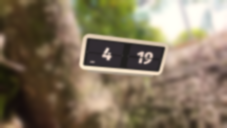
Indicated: 4,19
